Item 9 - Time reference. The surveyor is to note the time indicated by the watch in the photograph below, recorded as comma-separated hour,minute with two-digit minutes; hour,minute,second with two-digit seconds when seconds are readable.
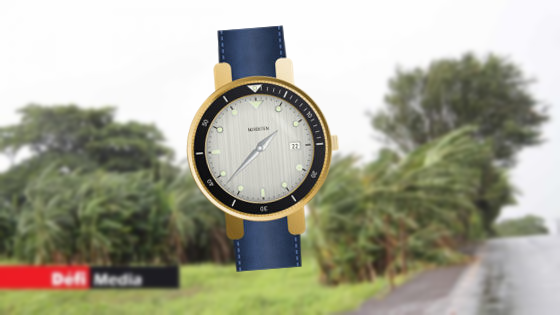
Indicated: 1,38
